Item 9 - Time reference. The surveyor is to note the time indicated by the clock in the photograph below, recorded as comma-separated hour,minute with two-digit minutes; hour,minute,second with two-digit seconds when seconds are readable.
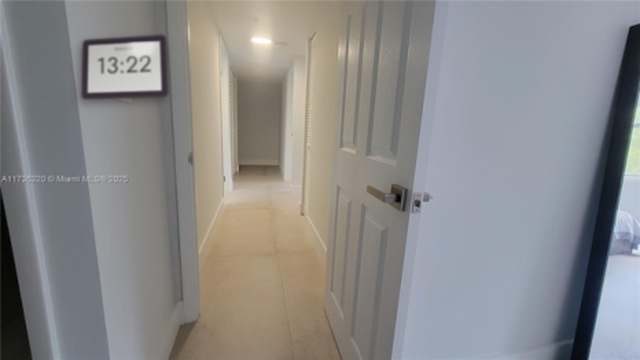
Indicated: 13,22
